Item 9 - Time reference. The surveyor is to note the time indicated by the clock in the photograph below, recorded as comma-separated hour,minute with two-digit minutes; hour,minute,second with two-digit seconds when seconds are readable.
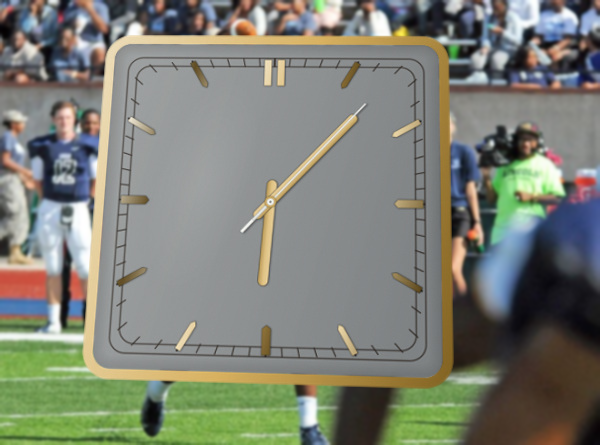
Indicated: 6,07,07
